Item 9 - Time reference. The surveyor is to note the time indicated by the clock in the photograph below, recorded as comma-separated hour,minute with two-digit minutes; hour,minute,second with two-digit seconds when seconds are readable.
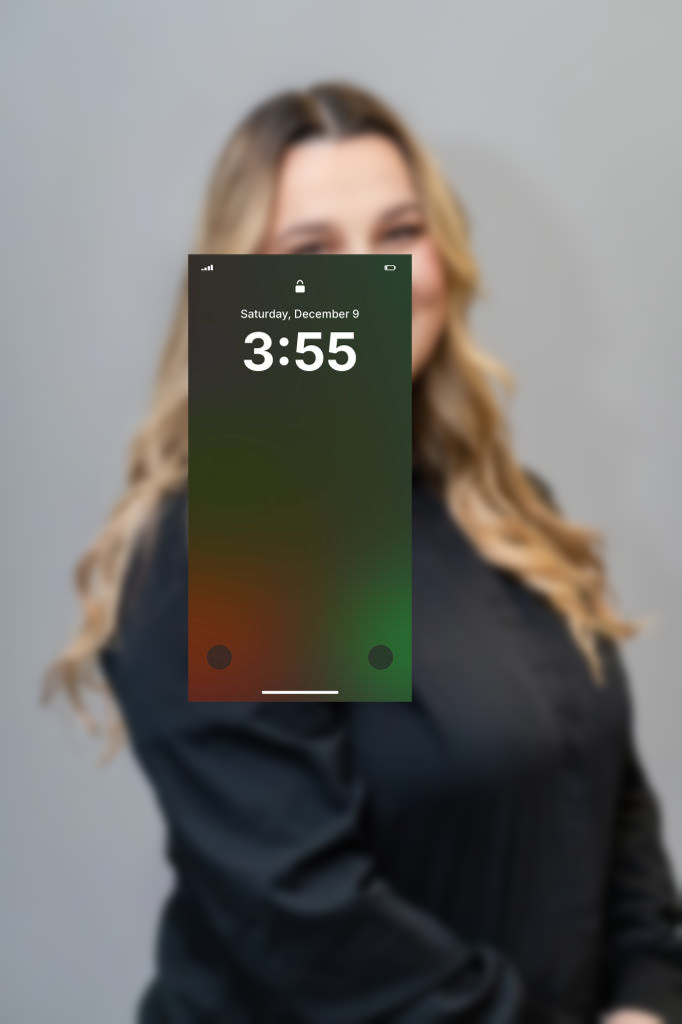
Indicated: 3,55
